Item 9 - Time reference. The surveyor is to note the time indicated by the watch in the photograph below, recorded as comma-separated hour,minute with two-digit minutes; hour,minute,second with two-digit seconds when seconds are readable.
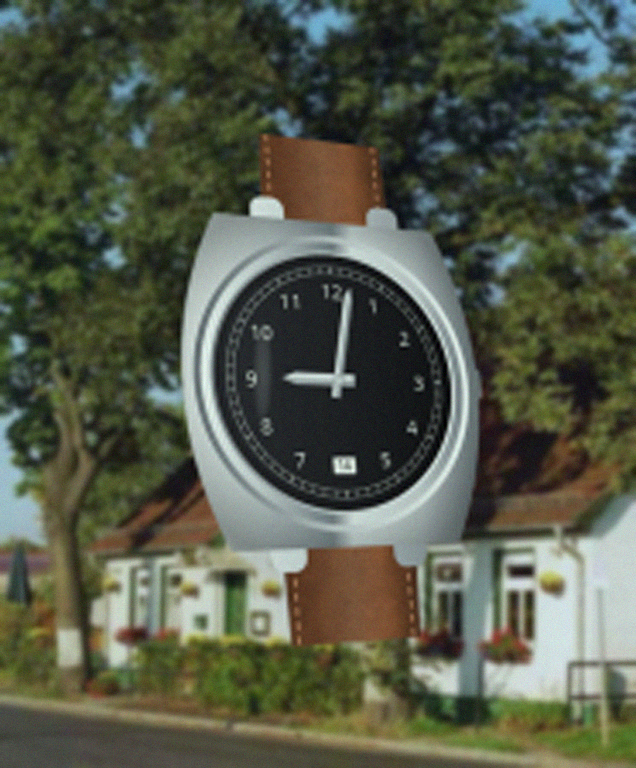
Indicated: 9,02
